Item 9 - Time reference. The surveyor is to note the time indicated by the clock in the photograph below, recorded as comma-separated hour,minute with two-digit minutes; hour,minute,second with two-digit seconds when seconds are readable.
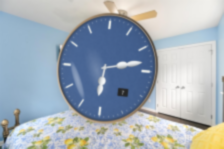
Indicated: 6,13
